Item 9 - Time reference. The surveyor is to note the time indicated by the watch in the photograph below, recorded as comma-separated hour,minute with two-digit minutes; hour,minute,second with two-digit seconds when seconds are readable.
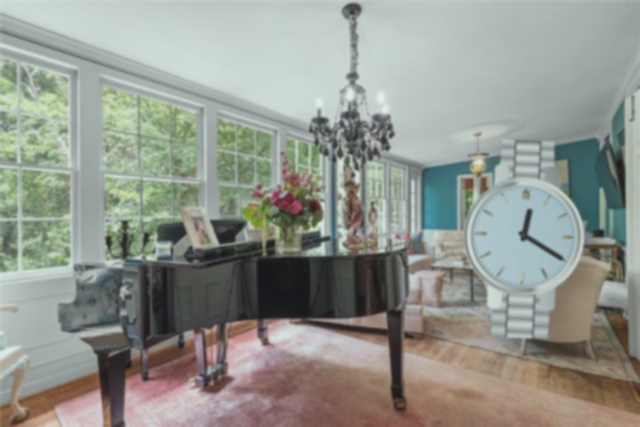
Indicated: 12,20
